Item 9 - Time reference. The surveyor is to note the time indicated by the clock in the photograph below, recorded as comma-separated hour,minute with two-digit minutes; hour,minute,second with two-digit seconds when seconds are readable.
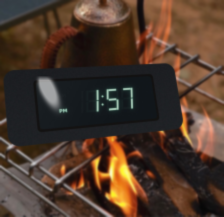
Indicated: 1,57
